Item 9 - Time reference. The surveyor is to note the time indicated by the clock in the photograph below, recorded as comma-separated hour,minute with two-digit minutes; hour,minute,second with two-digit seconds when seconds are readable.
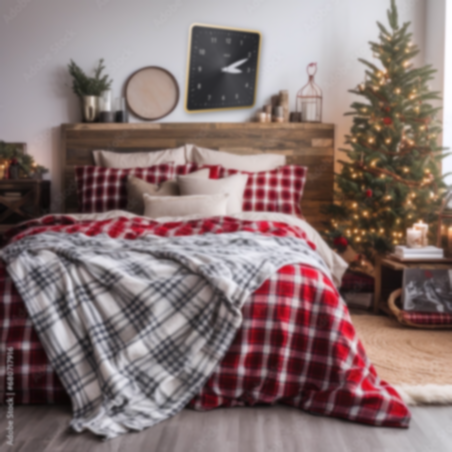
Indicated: 3,11
